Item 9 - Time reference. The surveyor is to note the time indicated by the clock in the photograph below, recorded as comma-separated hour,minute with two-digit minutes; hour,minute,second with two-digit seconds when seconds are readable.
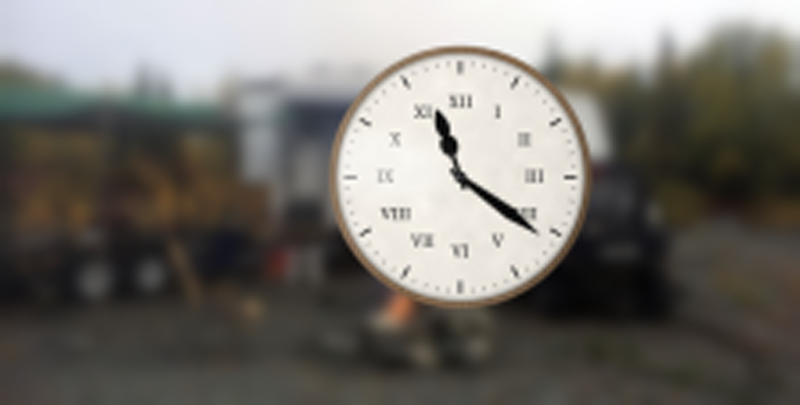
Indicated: 11,21
